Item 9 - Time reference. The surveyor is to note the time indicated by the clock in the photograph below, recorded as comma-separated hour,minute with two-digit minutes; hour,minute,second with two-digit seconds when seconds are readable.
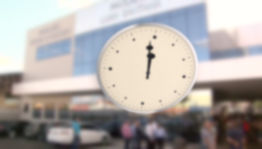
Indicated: 11,59
